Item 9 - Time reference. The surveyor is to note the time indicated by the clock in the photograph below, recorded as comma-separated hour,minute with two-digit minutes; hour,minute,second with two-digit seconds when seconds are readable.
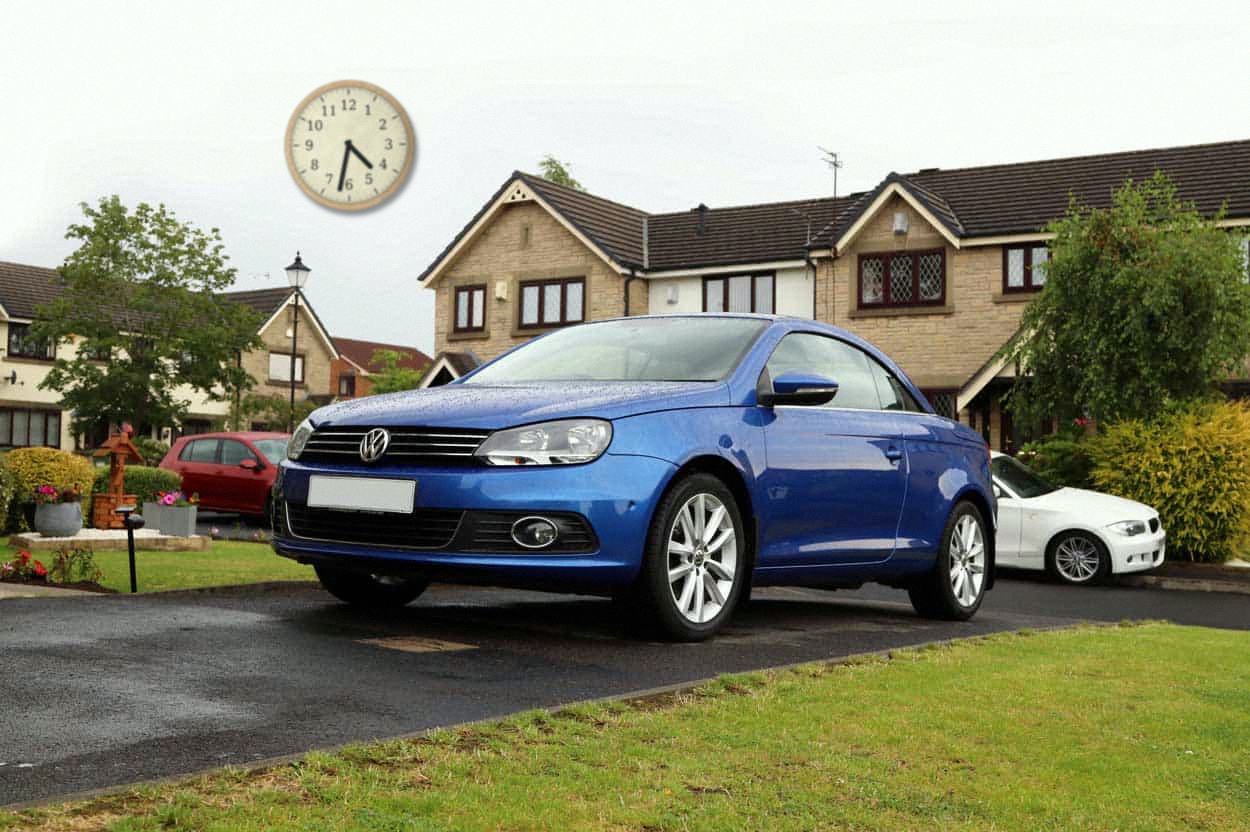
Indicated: 4,32
